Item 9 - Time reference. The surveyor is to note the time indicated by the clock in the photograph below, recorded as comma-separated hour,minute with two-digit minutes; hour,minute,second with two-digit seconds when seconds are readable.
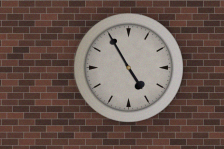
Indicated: 4,55
